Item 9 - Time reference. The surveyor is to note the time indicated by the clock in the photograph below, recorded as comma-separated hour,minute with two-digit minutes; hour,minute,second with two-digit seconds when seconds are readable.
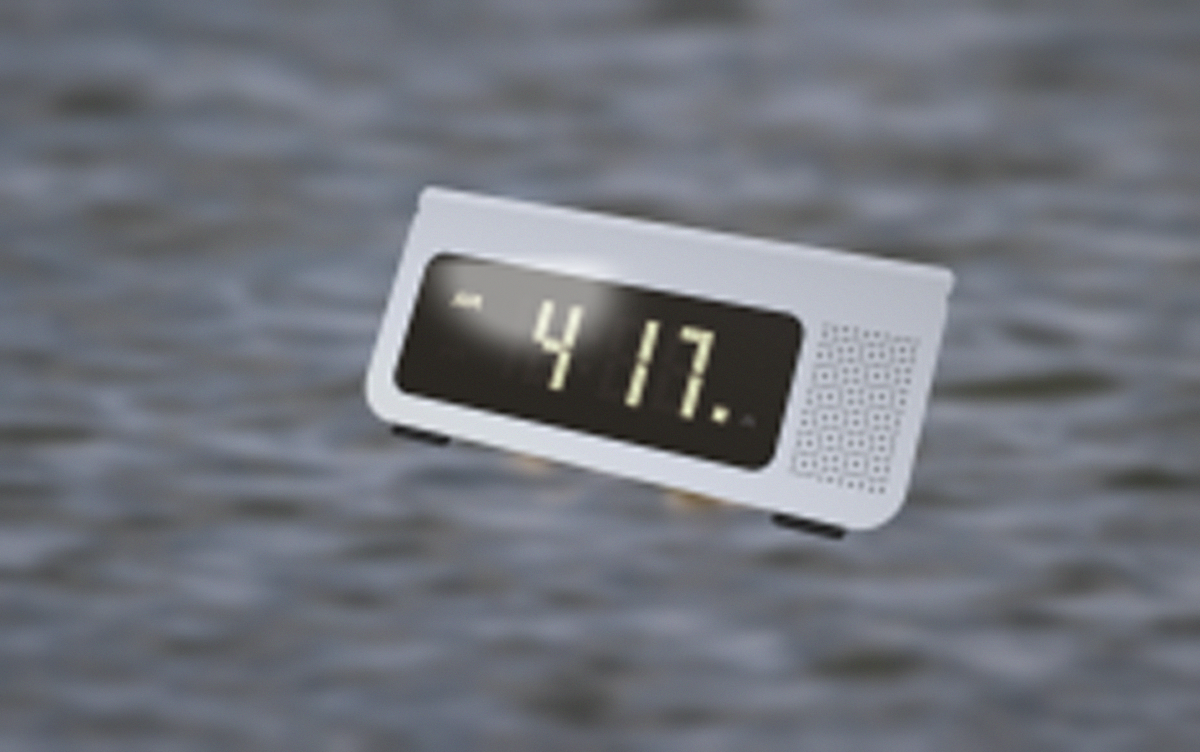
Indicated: 4,17
